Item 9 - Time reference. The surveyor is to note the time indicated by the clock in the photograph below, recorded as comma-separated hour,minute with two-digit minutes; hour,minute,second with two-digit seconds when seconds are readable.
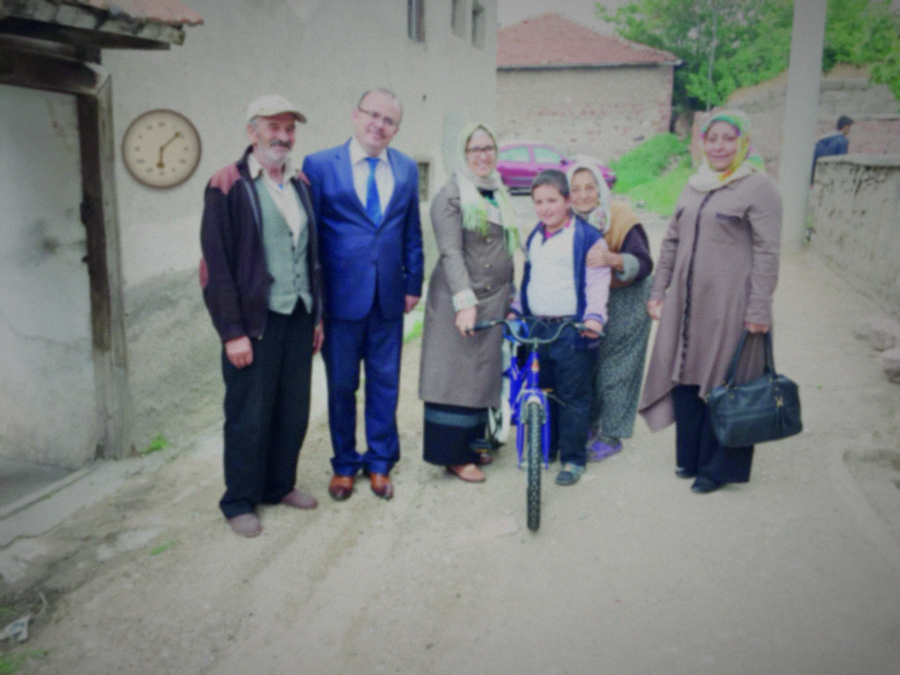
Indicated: 6,08
